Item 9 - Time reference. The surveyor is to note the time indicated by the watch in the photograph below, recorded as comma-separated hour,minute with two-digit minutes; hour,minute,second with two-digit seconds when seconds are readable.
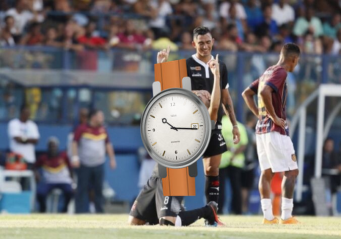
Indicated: 10,16
